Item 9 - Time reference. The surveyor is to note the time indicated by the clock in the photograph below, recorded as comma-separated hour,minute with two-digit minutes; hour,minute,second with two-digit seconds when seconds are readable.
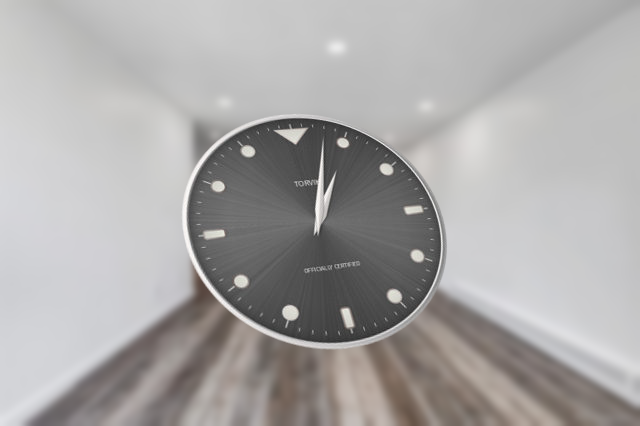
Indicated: 1,03
